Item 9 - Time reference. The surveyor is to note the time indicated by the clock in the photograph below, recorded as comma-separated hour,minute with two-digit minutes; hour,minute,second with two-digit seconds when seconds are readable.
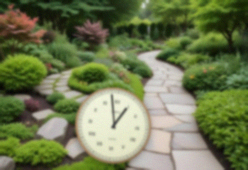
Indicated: 12,58
